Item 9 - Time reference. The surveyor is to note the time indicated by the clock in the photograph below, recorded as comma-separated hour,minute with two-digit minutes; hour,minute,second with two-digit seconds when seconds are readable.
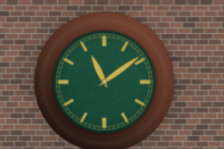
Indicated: 11,09
